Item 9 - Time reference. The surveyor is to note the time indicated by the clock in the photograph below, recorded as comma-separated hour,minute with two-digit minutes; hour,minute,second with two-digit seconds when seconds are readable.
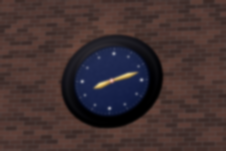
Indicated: 8,12
